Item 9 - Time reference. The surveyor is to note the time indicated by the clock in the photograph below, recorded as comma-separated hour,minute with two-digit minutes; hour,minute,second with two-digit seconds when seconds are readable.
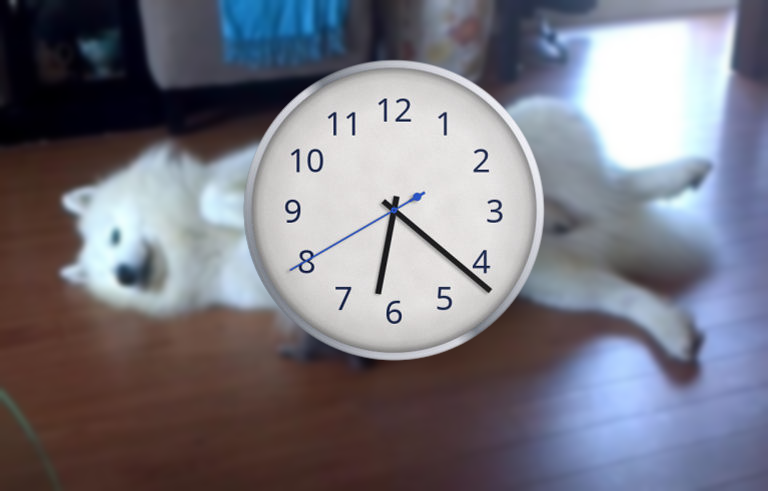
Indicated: 6,21,40
